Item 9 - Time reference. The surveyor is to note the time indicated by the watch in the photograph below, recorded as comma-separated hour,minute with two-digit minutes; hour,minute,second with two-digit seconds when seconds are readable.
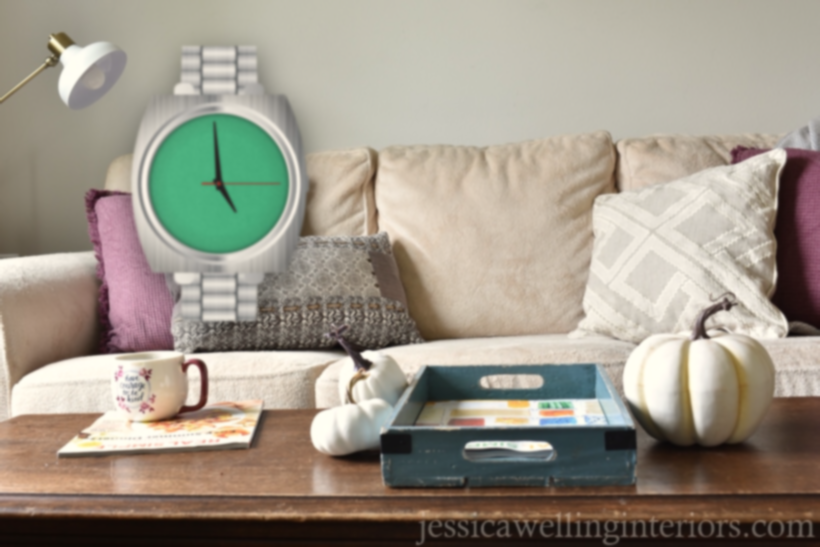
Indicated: 4,59,15
